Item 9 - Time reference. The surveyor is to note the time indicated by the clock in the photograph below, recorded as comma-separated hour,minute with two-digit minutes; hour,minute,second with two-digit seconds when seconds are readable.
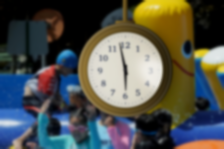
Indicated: 5,58
